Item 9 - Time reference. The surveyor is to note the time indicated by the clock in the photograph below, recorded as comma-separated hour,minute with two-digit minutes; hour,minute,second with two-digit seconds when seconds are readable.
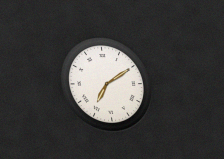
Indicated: 7,10
